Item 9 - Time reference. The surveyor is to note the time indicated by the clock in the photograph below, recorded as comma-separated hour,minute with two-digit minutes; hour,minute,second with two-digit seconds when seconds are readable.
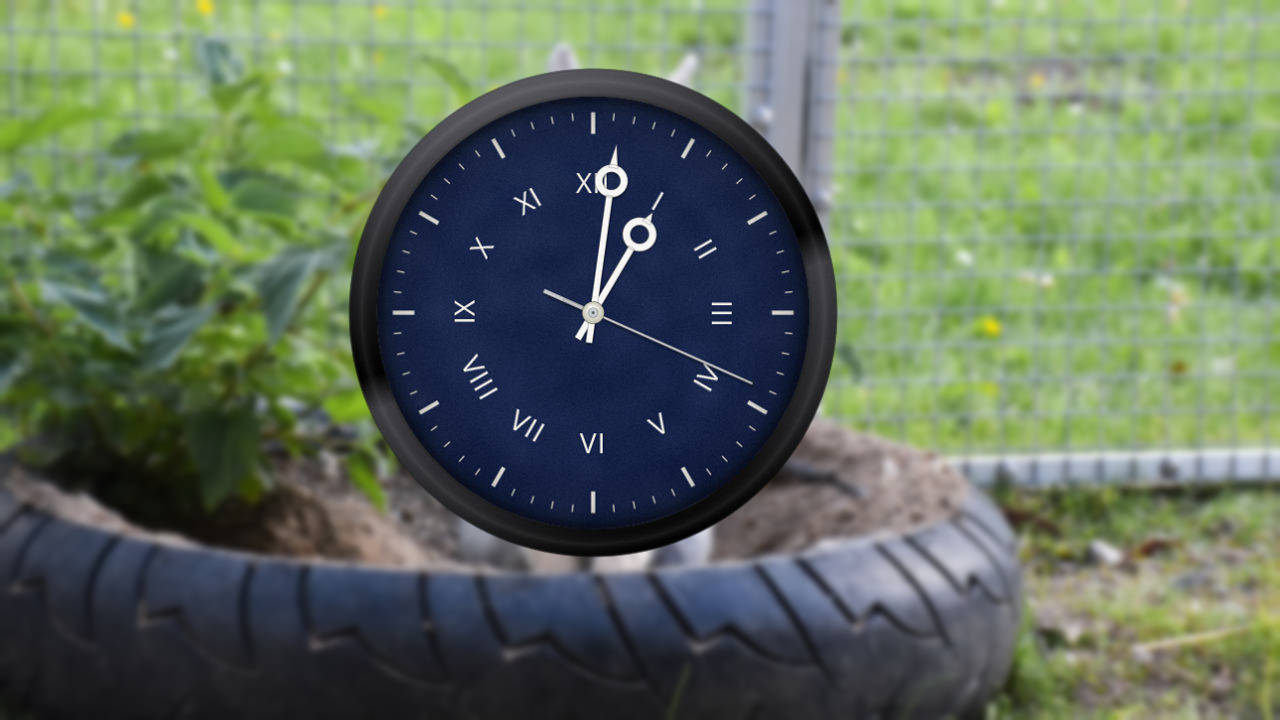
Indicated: 1,01,19
